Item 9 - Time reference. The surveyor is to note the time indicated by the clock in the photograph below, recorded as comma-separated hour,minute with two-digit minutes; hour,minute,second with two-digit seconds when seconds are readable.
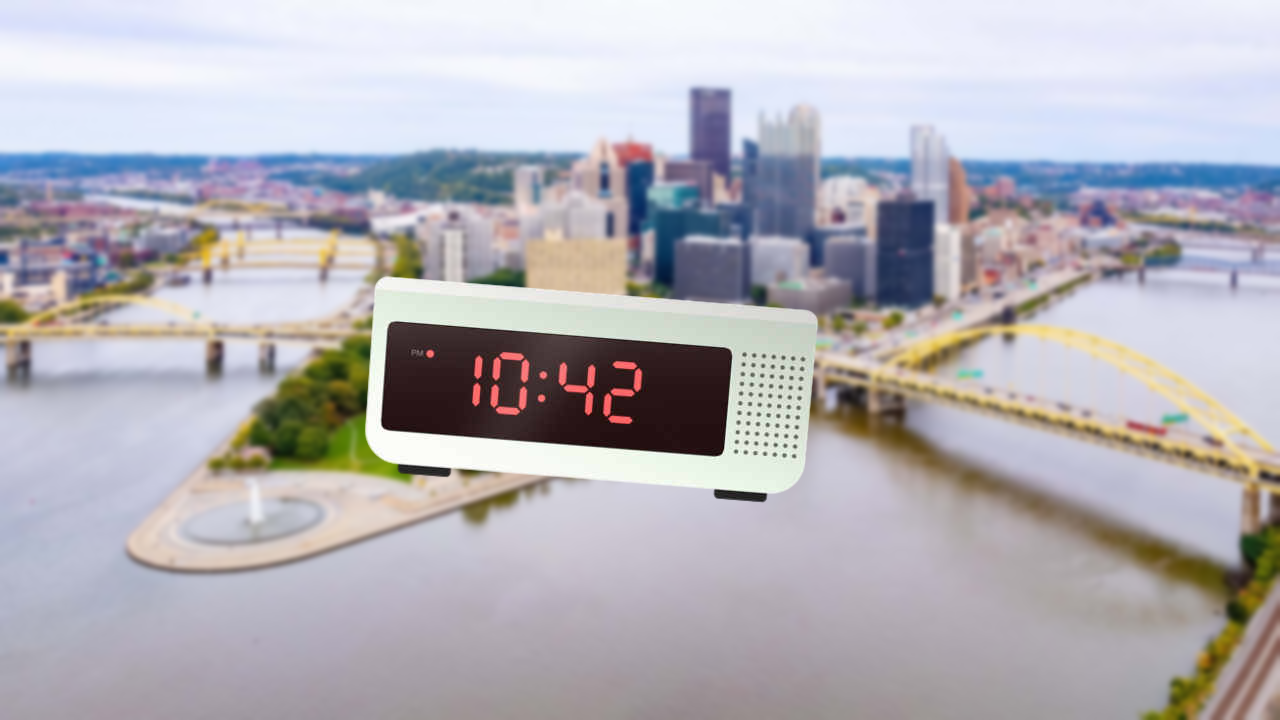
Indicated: 10,42
